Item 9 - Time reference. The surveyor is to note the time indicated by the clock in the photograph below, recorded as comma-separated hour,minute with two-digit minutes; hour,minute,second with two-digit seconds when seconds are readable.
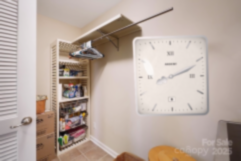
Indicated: 8,11
